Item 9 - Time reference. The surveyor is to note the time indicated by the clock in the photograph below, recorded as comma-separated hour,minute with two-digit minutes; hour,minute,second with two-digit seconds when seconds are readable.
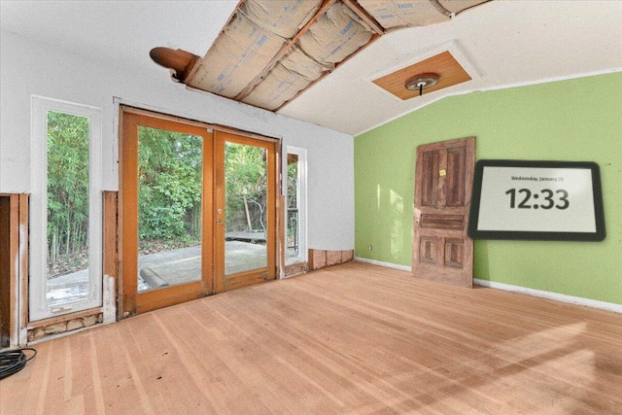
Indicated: 12,33
